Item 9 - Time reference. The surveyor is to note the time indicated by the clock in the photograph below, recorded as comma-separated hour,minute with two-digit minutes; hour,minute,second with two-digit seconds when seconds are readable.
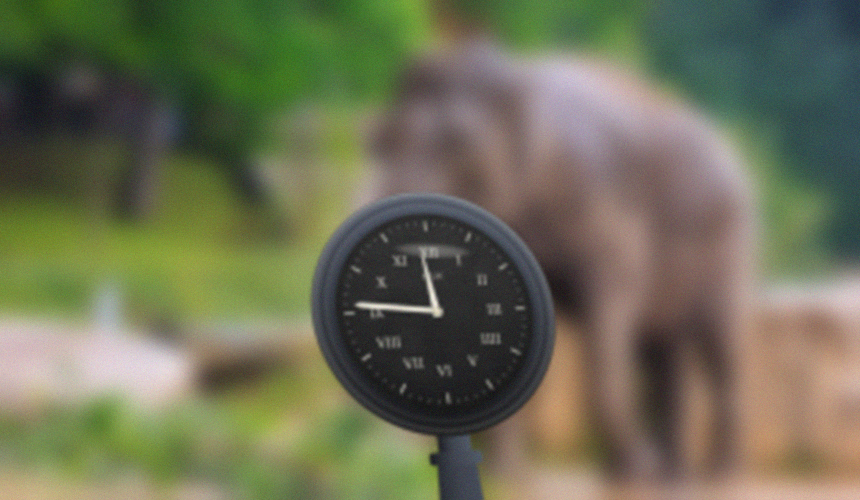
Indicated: 11,46
